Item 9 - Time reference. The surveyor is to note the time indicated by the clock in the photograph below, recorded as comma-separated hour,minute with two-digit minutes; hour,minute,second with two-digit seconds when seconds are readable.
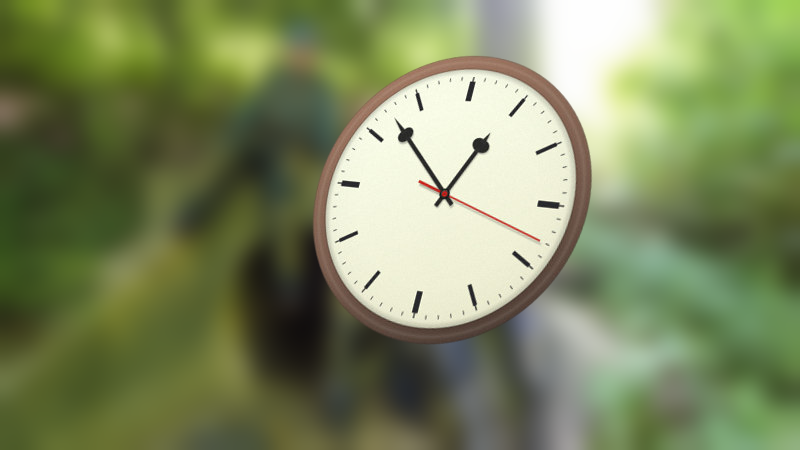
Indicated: 12,52,18
